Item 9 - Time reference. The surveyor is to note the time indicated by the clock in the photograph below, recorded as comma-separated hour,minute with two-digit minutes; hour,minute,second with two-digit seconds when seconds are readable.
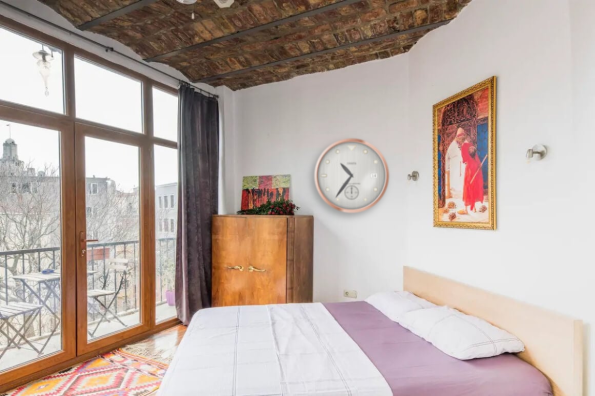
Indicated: 10,36
